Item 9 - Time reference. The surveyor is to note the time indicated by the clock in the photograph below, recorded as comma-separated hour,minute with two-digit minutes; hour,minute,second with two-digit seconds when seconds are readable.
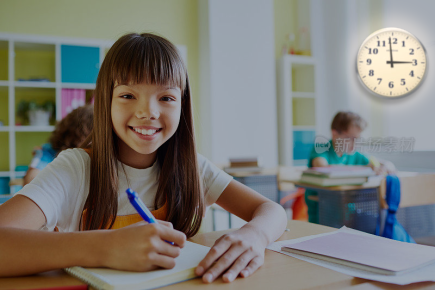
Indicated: 2,59
